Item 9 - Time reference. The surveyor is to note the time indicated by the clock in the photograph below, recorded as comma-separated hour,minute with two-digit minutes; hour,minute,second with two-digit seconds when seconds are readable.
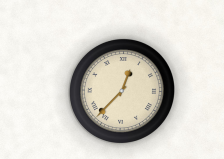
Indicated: 12,37
